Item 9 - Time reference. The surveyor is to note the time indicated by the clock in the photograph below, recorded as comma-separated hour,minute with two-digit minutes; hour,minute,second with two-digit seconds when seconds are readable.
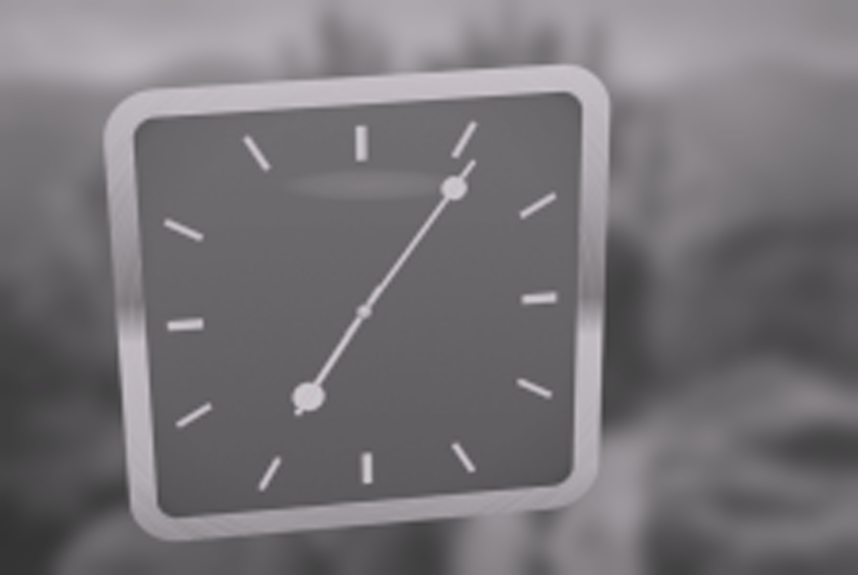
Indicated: 7,06
